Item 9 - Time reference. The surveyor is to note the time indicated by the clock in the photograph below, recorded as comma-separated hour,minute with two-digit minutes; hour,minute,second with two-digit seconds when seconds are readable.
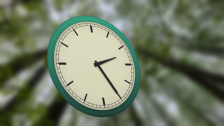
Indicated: 2,25
